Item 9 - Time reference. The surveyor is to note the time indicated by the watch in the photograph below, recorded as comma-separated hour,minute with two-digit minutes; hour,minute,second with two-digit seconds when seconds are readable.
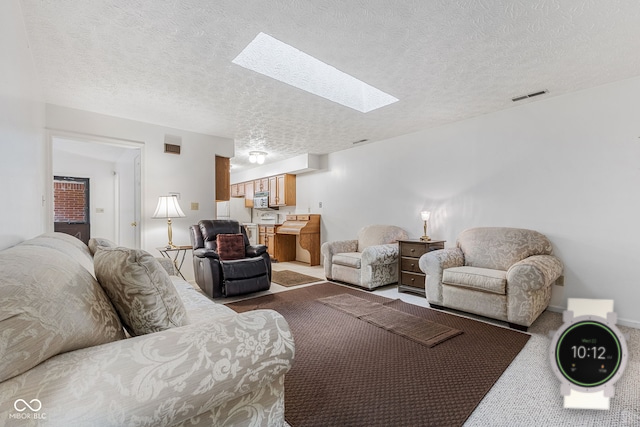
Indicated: 10,12
